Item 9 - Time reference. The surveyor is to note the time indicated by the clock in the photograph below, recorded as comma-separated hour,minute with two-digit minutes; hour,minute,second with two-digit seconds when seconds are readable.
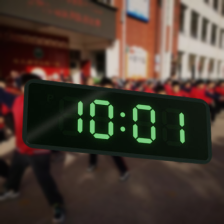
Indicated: 10,01
